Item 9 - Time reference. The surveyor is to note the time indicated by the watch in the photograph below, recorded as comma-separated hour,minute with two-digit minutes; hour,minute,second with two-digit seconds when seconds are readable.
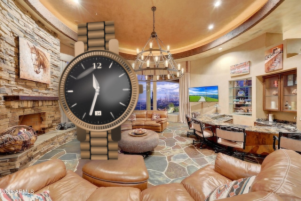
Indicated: 11,33
